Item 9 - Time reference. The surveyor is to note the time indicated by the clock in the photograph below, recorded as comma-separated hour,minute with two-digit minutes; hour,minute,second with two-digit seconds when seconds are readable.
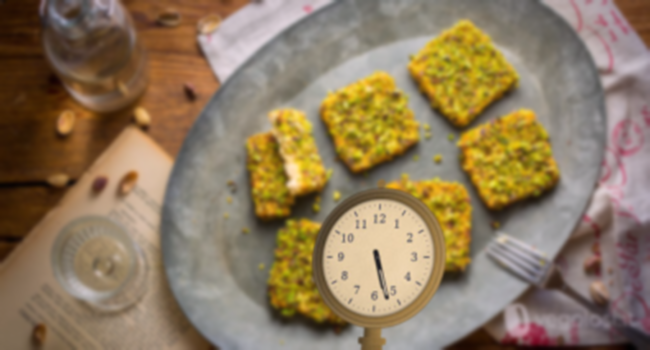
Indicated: 5,27
